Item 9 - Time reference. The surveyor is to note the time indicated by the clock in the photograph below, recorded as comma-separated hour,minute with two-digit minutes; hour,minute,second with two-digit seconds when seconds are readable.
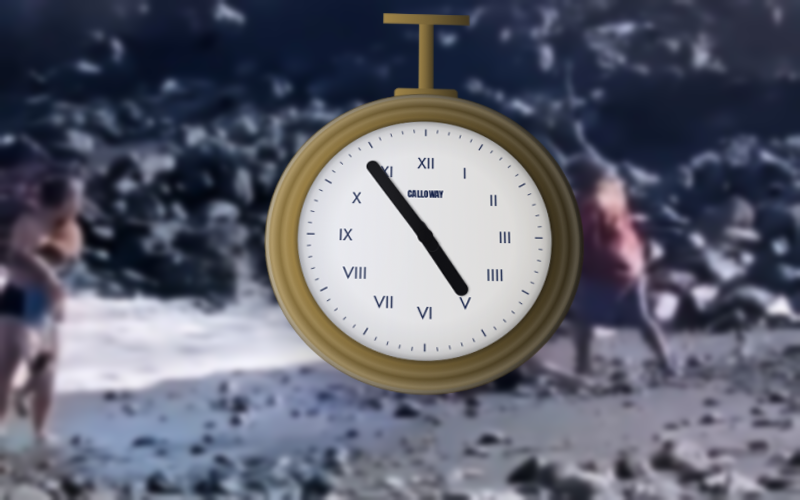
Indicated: 4,54
